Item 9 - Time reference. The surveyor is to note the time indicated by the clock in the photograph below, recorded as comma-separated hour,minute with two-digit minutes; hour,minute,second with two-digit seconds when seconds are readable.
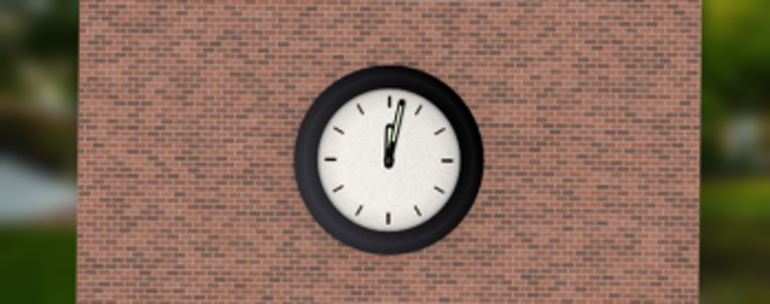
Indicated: 12,02
